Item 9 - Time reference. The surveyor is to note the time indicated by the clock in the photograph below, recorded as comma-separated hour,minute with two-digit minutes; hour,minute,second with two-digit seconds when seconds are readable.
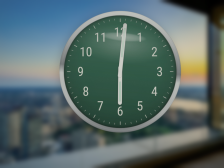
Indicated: 6,01
